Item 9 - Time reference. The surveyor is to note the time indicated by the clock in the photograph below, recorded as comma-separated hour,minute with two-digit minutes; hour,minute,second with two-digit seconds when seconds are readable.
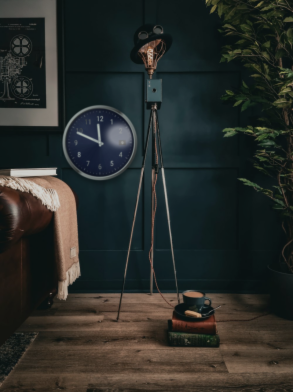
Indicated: 11,49
